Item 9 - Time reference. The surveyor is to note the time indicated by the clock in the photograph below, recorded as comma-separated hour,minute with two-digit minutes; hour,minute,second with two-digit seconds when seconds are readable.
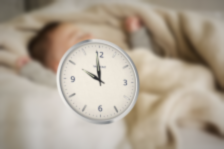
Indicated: 9,59
